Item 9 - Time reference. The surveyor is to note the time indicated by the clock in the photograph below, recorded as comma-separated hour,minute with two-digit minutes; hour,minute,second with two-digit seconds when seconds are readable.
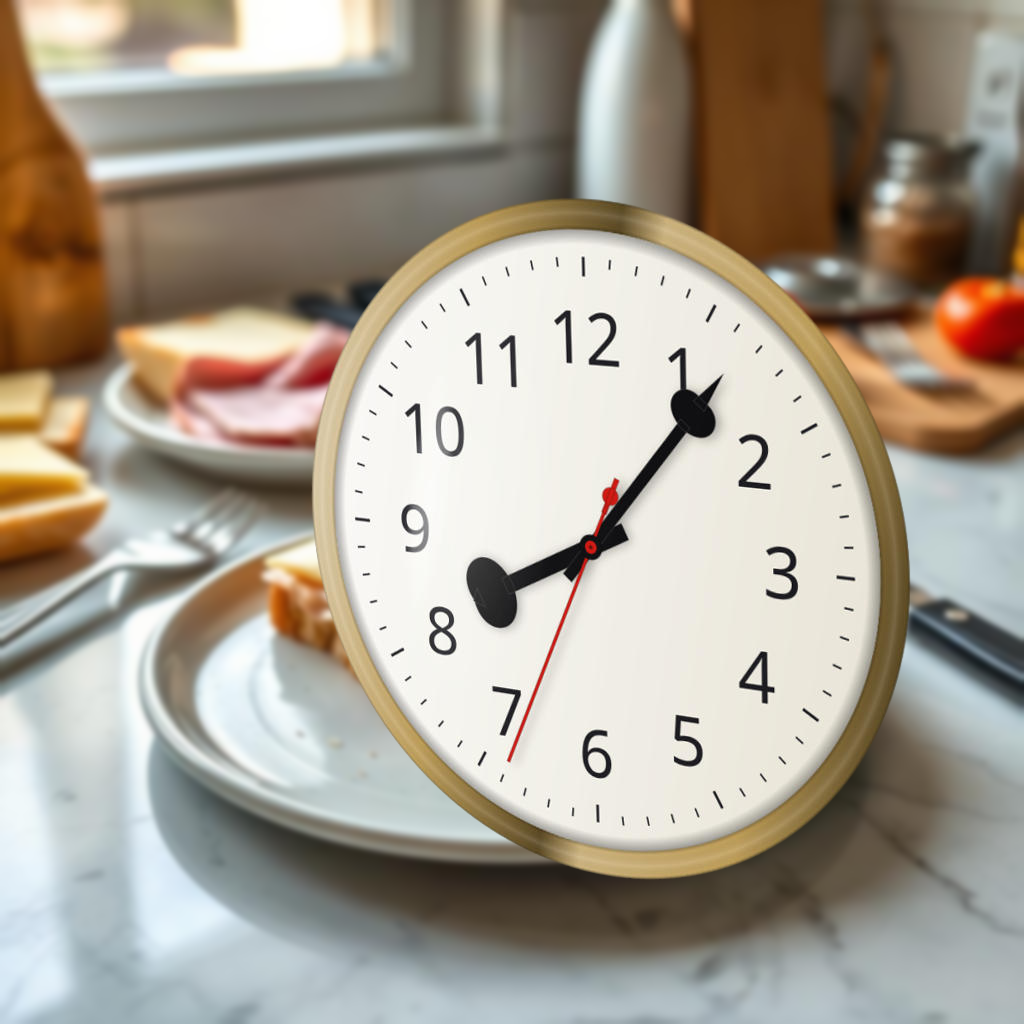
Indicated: 8,06,34
